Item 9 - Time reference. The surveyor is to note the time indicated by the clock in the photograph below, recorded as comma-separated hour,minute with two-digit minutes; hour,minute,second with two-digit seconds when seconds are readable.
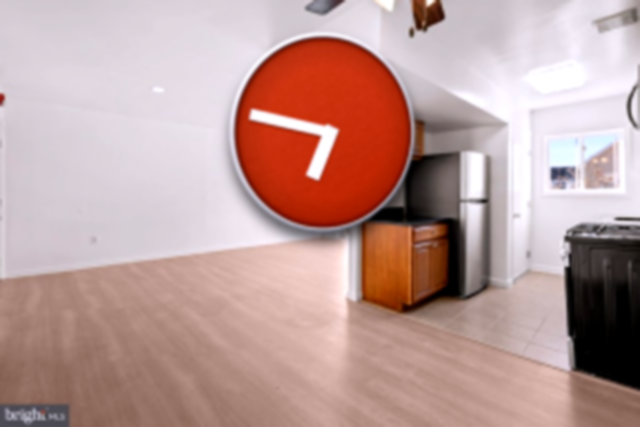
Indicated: 6,47
